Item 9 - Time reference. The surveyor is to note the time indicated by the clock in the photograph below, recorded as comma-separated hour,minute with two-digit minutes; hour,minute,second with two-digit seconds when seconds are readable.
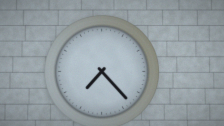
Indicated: 7,23
